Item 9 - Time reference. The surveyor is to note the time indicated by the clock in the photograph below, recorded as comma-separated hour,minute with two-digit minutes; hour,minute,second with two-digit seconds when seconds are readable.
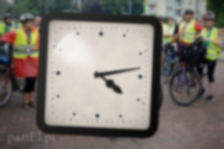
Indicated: 4,13
